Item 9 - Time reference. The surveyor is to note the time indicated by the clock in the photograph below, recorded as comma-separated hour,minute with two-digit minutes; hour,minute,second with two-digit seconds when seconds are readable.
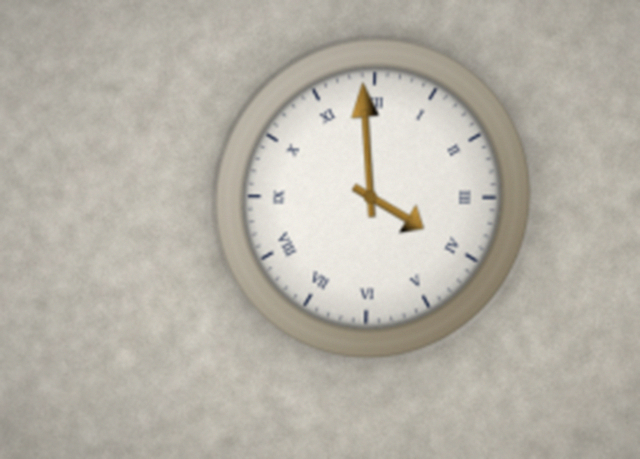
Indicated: 3,59
